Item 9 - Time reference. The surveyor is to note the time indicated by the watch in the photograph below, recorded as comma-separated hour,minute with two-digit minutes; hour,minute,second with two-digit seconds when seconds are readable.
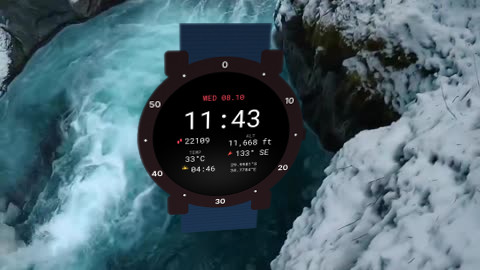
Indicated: 11,43
